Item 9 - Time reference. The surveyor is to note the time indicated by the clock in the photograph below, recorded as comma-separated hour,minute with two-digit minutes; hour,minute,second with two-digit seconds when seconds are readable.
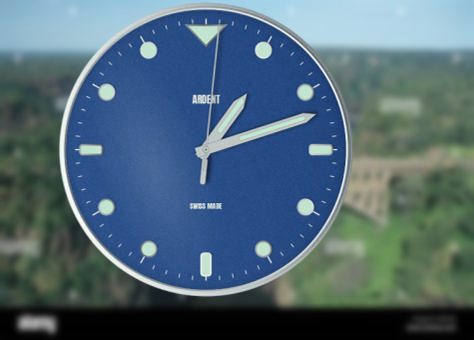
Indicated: 1,12,01
